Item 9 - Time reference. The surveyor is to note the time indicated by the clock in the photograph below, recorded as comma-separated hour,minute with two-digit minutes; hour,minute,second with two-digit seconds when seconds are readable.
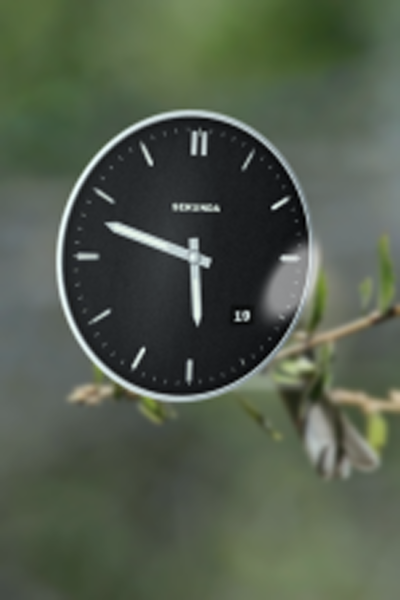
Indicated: 5,48
